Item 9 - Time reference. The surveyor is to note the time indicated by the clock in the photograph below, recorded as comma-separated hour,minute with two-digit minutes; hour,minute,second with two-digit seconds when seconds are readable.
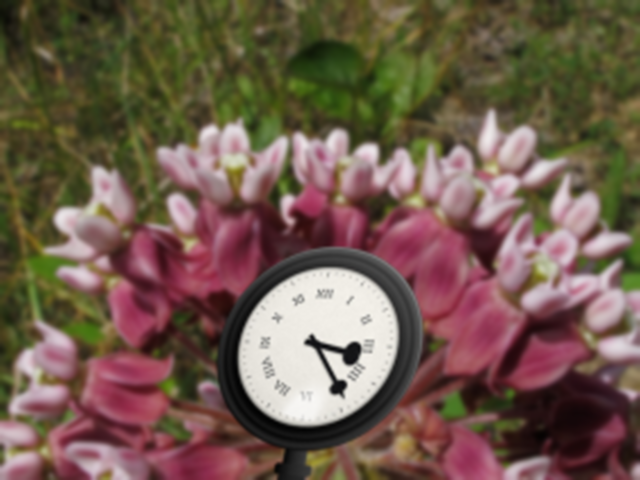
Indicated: 3,24
